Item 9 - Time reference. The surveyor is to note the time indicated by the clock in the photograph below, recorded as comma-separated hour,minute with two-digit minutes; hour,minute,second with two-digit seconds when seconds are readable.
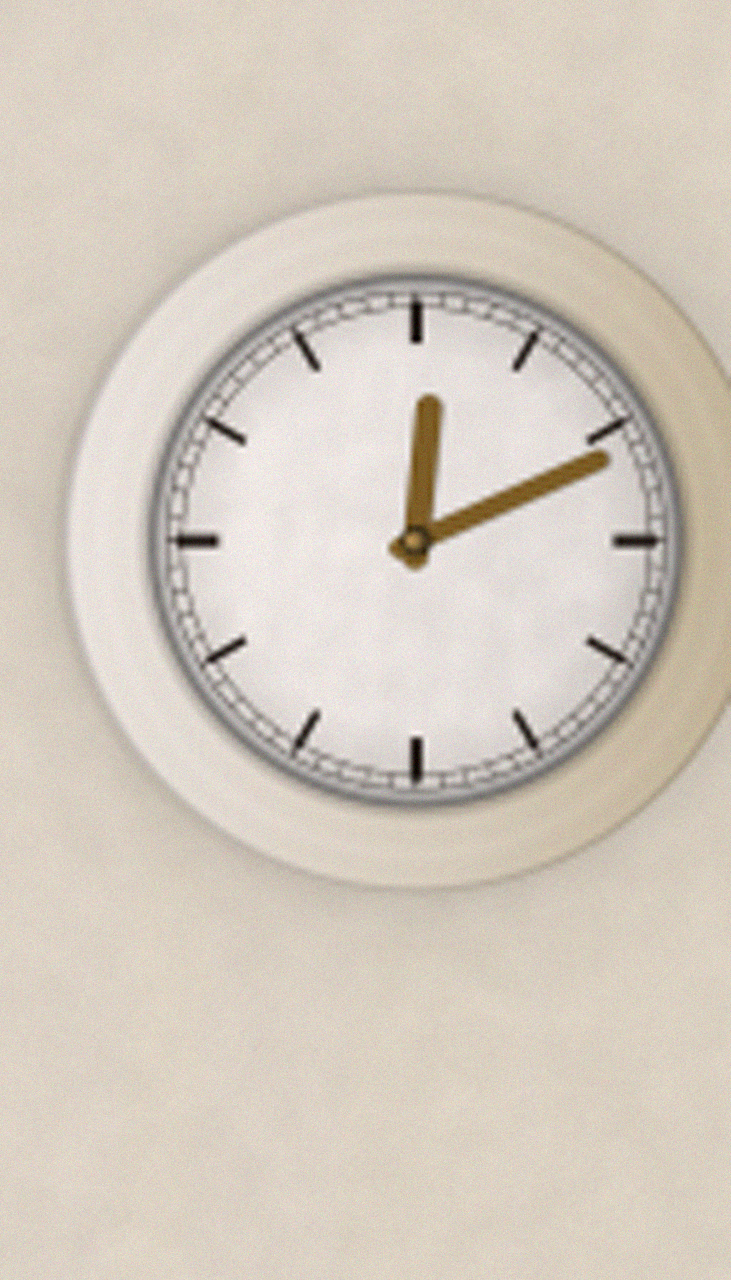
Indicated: 12,11
